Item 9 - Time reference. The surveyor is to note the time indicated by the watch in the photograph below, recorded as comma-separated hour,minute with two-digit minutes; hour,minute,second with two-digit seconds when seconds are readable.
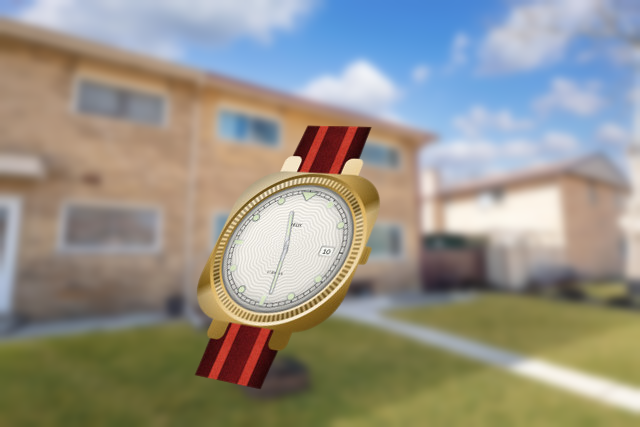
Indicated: 11,29
